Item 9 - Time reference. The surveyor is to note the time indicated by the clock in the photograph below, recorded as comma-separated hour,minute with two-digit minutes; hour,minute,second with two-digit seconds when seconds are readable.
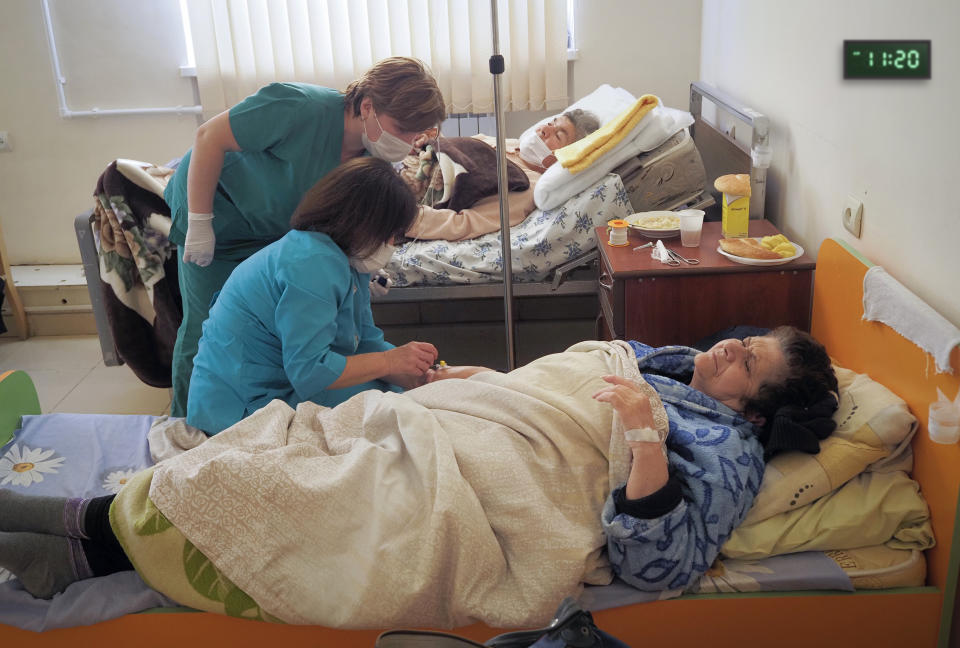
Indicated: 11,20
